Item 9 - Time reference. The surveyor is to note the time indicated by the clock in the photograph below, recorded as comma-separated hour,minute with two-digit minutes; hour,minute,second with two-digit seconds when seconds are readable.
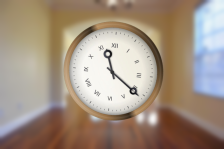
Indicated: 11,21
